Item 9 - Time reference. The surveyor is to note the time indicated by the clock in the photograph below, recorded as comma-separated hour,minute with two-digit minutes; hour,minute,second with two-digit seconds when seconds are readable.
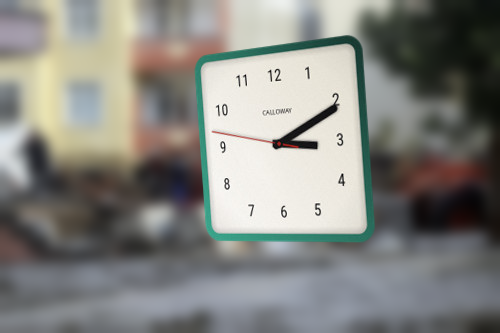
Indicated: 3,10,47
